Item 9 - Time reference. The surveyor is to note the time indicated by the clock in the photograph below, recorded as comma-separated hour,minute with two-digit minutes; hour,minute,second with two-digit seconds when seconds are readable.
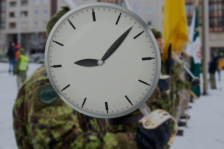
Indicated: 9,08
